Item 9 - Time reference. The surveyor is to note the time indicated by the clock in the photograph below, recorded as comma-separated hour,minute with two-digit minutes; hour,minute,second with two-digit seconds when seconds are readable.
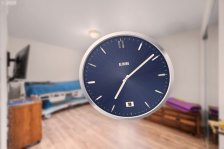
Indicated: 7,09
